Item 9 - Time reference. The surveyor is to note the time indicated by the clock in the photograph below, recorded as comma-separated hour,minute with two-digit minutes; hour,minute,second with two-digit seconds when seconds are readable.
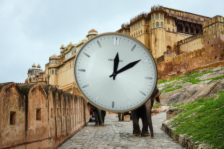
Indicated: 12,09
